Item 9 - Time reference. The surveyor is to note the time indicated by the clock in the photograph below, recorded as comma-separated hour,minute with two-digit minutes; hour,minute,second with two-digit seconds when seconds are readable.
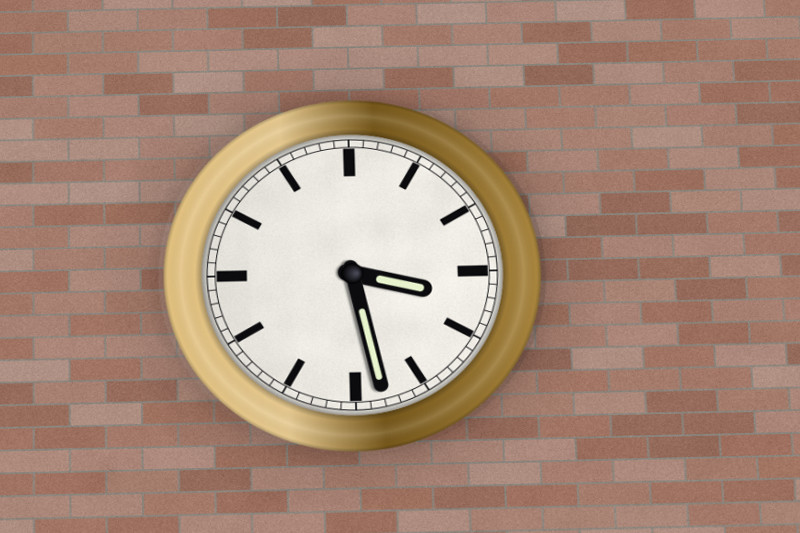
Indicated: 3,28
